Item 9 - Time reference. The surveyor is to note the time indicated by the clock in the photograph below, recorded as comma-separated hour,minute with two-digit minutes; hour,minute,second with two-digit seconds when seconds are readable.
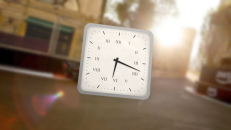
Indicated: 6,18
